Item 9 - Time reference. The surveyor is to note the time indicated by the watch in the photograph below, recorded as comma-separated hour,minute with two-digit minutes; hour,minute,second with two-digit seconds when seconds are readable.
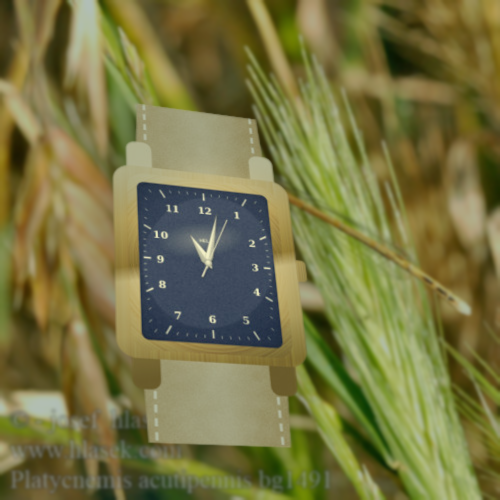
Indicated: 11,02,04
